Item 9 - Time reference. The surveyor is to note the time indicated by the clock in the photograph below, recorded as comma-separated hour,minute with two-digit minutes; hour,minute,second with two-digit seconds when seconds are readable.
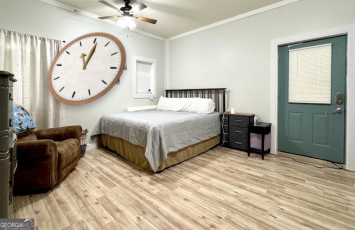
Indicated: 11,01
